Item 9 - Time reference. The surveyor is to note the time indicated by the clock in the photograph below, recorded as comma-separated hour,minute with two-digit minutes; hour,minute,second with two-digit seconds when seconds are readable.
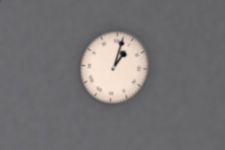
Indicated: 1,02
